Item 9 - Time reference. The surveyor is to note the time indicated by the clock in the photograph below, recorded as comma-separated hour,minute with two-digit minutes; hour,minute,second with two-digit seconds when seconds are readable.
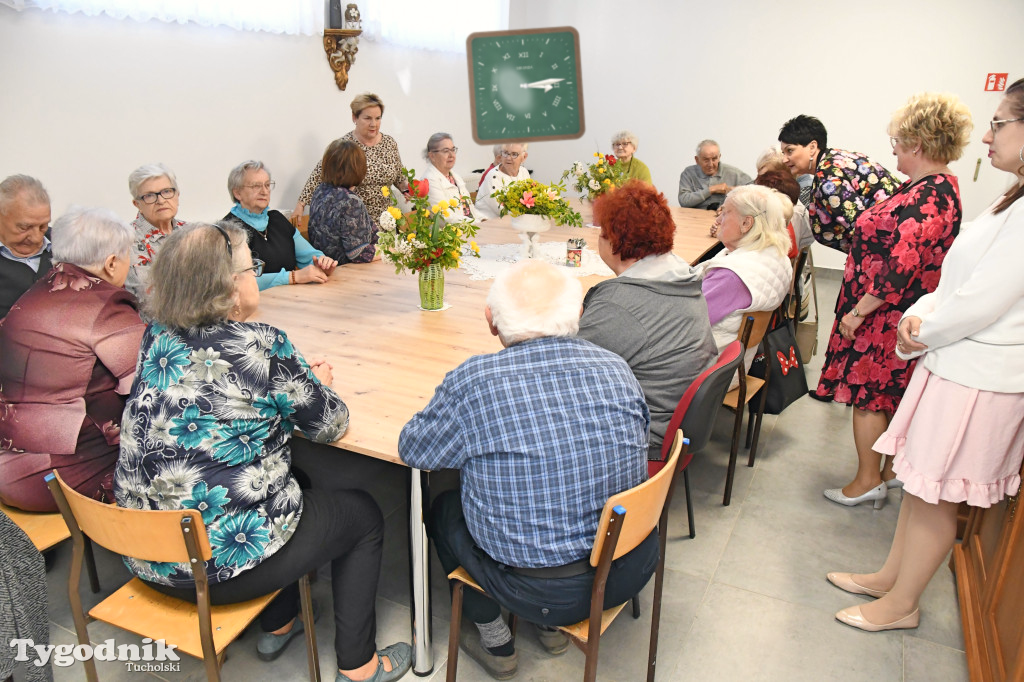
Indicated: 3,14
